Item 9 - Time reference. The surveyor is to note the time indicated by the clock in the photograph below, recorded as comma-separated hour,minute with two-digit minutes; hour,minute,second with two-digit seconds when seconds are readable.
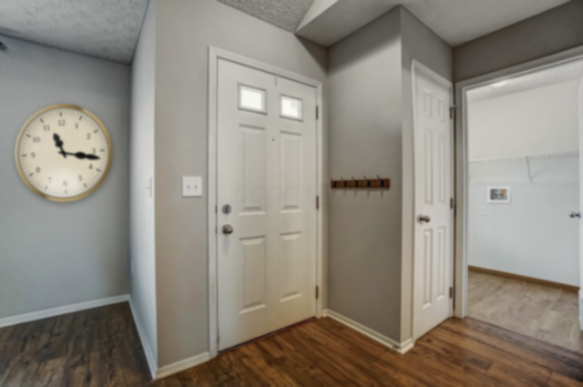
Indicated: 11,17
